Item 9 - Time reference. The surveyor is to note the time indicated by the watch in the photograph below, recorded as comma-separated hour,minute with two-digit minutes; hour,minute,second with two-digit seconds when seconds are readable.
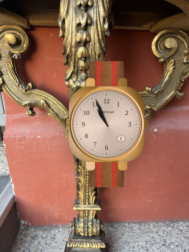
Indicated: 10,56
